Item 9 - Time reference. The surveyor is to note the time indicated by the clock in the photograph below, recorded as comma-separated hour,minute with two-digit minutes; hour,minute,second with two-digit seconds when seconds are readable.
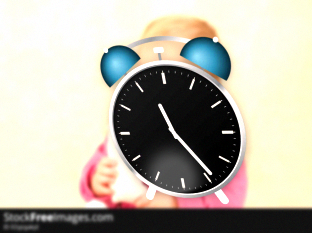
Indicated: 11,24
